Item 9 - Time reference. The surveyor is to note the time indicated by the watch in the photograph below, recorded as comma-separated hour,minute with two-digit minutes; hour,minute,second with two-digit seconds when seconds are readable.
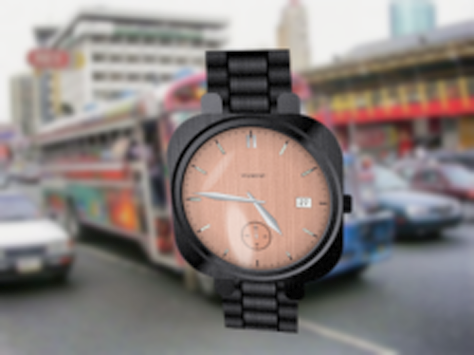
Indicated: 4,46
